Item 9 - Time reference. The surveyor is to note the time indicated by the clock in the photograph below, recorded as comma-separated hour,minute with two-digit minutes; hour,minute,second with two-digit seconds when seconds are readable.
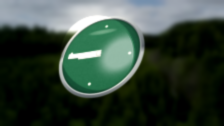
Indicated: 8,44
